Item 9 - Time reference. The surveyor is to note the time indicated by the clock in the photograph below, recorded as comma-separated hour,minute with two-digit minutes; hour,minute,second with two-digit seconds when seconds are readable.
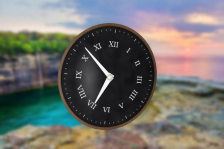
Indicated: 6,52
